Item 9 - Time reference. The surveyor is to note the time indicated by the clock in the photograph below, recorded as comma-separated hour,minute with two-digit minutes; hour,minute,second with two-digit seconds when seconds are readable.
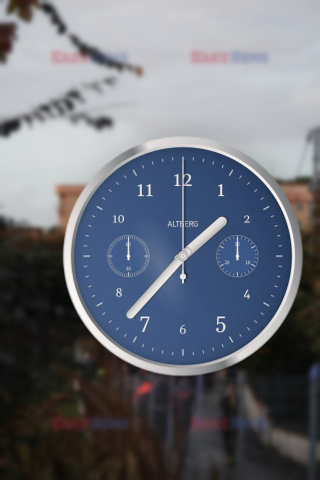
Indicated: 1,37
